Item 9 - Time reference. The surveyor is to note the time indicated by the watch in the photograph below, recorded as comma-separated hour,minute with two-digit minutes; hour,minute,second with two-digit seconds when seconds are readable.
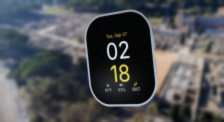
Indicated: 2,18
